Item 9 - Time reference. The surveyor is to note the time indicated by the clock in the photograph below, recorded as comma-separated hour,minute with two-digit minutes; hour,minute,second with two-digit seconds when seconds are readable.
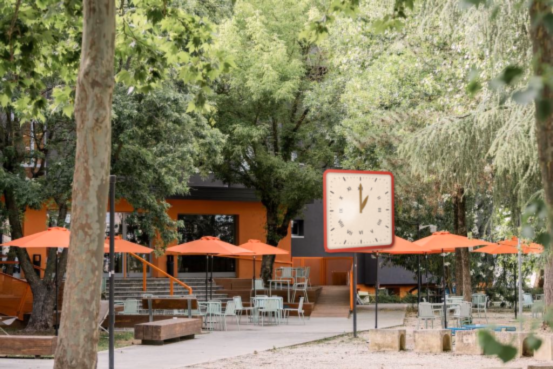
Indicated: 1,00
